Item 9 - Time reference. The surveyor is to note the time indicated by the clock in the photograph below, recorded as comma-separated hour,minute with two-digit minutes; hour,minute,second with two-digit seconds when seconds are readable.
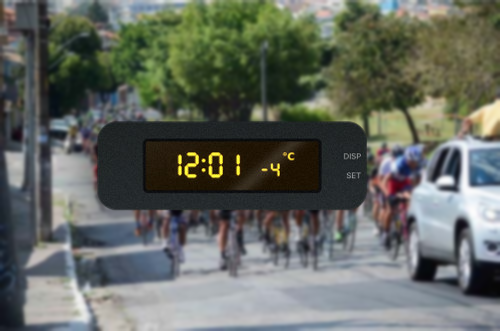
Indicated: 12,01
